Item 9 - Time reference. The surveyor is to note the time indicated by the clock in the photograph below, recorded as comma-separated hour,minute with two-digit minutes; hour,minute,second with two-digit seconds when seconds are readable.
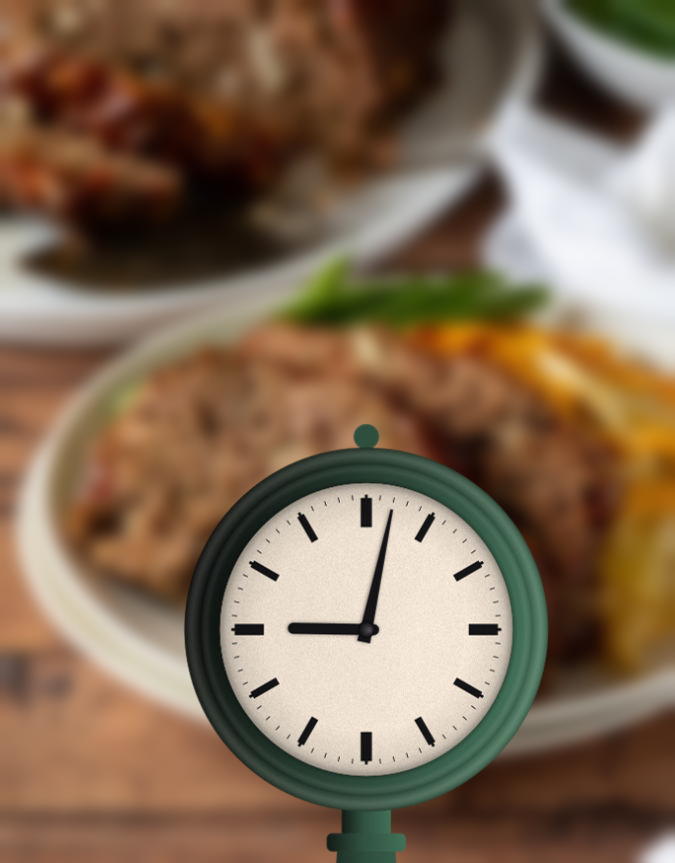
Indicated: 9,02
